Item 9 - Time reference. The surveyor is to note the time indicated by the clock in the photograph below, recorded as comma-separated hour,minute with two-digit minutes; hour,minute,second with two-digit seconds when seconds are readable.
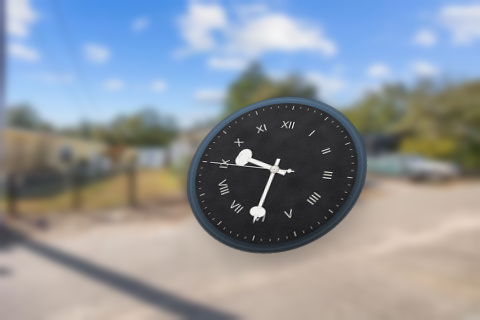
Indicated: 9,30,45
